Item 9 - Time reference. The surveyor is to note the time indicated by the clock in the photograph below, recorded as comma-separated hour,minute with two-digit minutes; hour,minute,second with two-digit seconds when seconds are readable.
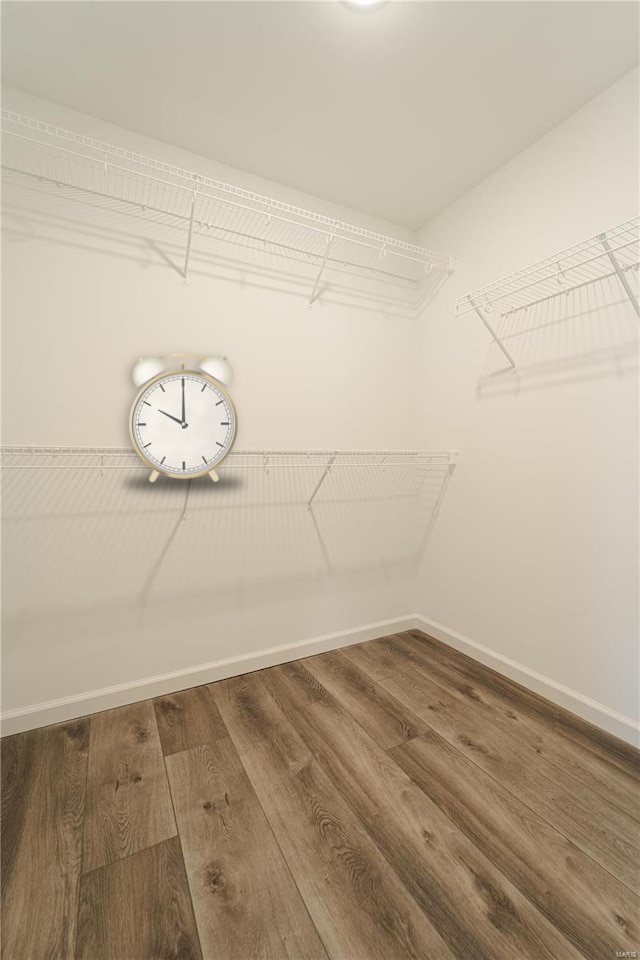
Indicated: 10,00
